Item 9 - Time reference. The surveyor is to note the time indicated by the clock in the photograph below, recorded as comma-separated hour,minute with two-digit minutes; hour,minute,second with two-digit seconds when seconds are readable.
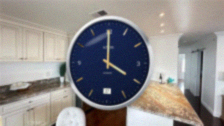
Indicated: 4,00
